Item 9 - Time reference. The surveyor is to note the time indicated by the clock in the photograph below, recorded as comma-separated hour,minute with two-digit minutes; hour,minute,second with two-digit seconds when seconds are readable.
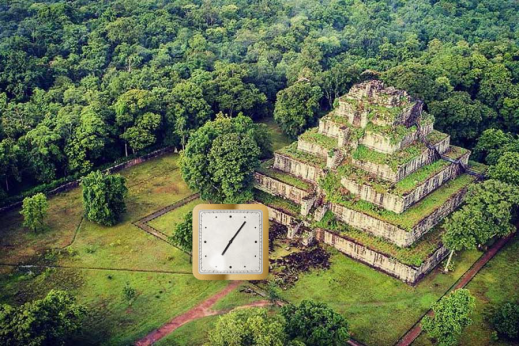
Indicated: 7,06
